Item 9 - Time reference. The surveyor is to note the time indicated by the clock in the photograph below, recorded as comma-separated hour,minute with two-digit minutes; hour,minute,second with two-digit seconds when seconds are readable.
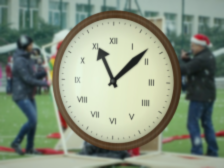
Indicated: 11,08
